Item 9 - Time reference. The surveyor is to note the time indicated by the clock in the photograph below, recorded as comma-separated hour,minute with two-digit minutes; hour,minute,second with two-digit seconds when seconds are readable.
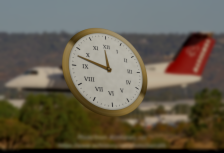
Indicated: 11,48
